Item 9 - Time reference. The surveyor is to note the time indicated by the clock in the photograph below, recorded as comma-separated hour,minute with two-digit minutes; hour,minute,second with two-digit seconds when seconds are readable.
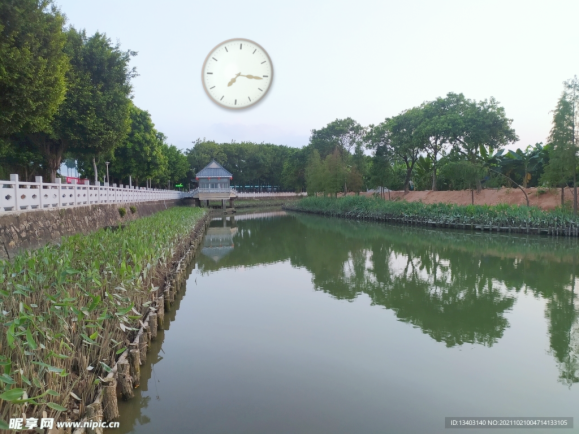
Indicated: 7,16
